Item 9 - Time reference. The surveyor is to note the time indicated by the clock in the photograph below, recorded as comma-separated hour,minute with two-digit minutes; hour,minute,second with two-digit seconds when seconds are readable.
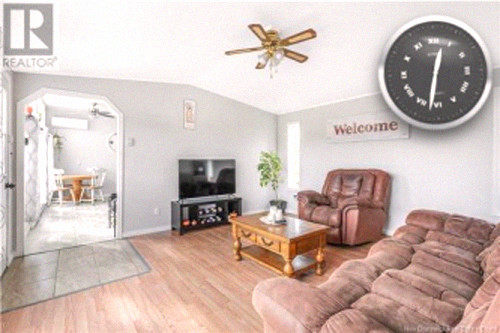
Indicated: 12,32
